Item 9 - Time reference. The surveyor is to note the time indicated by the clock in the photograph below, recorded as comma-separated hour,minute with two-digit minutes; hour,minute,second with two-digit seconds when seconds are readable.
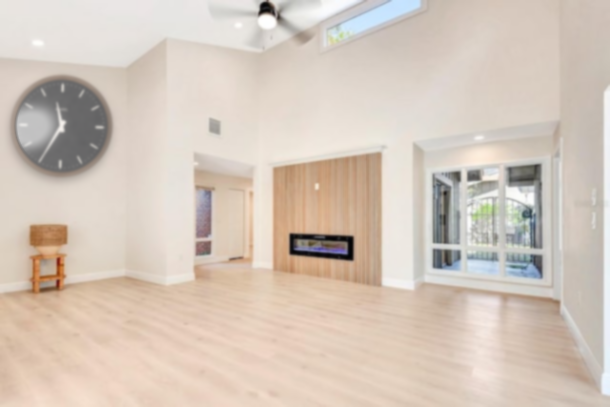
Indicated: 11,35
